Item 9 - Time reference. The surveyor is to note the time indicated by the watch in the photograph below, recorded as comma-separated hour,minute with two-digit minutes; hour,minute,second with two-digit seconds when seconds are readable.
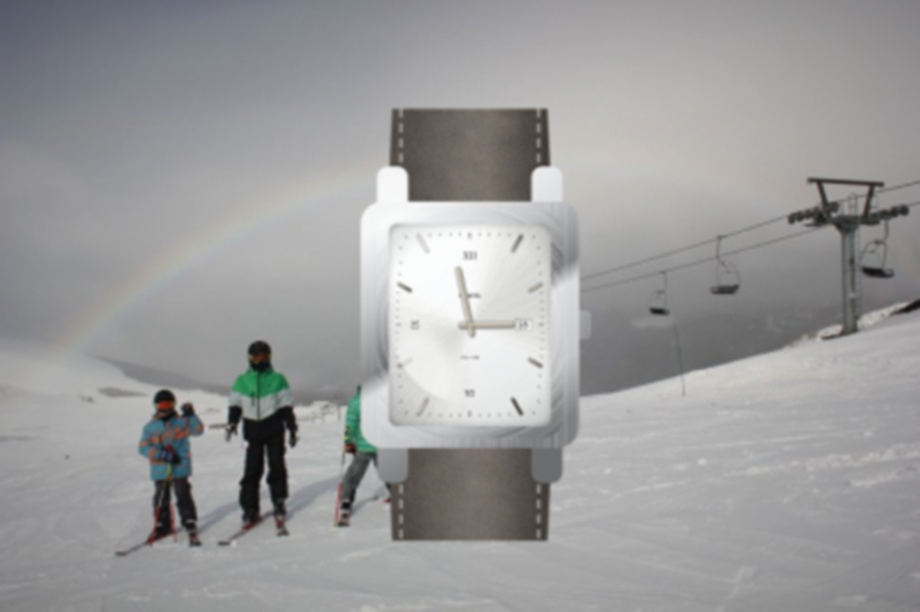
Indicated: 2,58
